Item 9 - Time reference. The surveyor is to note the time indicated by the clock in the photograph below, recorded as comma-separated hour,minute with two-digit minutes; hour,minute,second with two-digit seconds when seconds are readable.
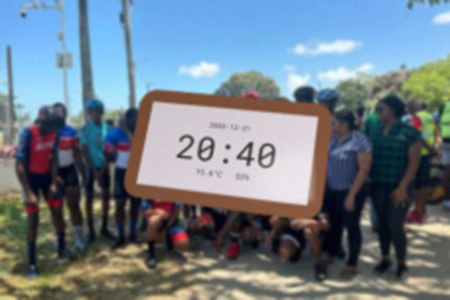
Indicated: 20,40
